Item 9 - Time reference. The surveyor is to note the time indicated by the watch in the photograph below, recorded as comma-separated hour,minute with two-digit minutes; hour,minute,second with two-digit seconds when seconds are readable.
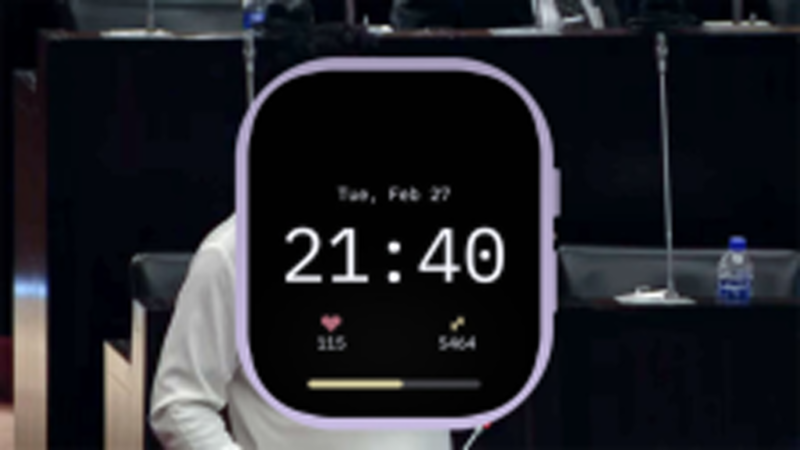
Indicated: 21,40
